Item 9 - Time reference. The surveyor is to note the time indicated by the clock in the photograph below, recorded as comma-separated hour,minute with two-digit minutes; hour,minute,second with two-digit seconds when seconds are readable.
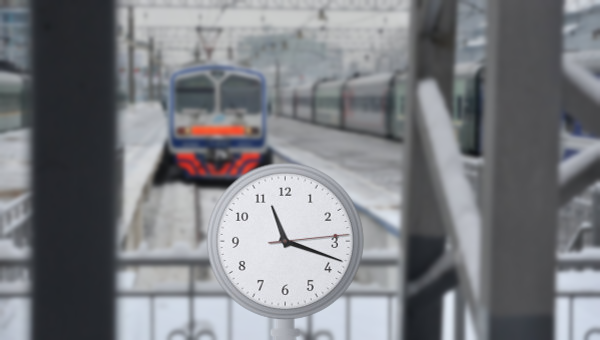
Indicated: 11,18,14
